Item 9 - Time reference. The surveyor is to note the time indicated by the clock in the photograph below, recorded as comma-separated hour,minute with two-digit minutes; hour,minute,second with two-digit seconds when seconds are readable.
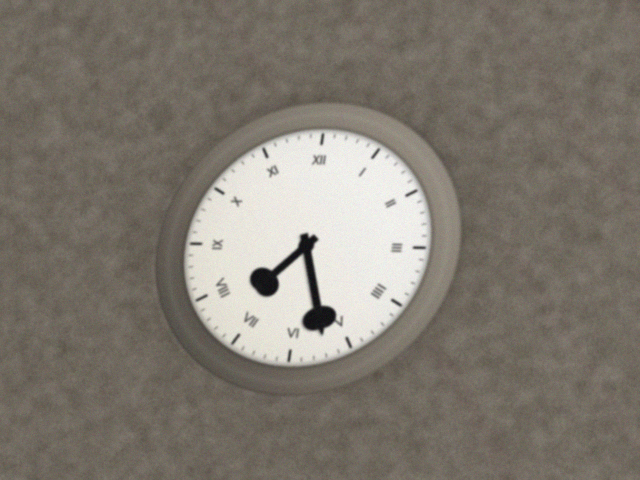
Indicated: 7,27
